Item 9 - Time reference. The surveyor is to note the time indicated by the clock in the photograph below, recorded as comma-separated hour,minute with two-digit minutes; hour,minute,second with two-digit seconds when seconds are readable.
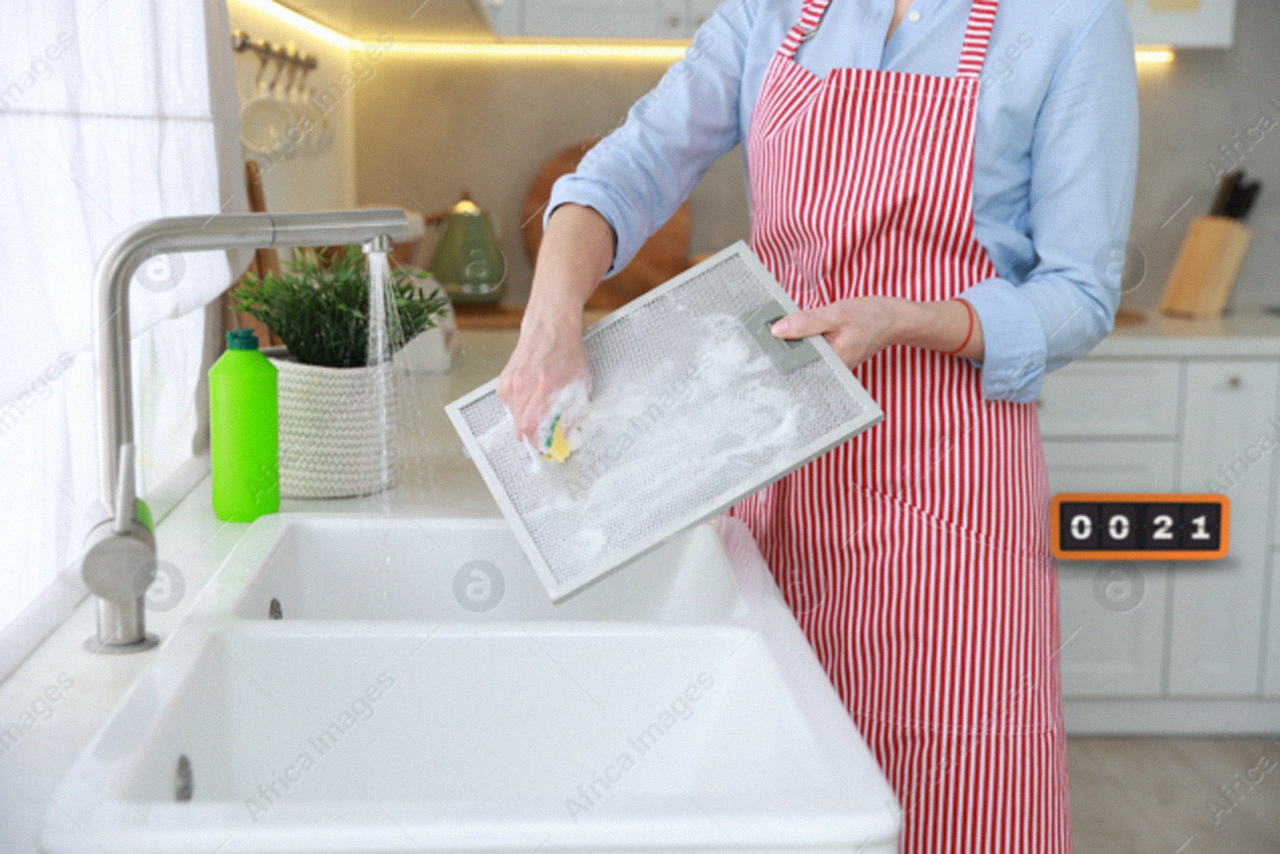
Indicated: 0,21
